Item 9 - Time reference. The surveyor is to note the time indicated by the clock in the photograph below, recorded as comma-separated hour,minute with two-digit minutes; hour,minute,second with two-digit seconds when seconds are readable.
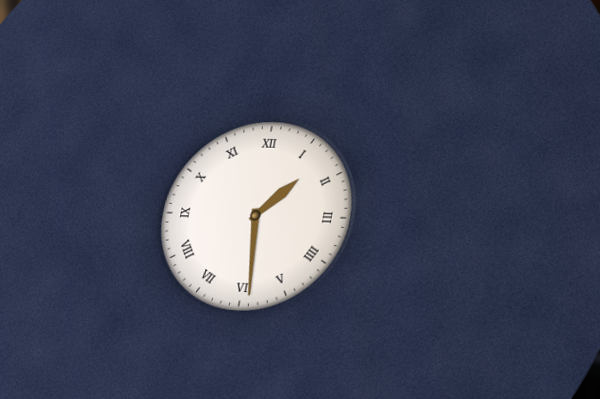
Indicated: 1,29
